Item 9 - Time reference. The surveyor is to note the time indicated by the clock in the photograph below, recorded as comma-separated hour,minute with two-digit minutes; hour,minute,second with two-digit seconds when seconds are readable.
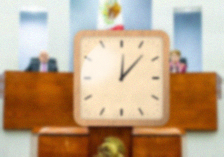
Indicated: 12,07
